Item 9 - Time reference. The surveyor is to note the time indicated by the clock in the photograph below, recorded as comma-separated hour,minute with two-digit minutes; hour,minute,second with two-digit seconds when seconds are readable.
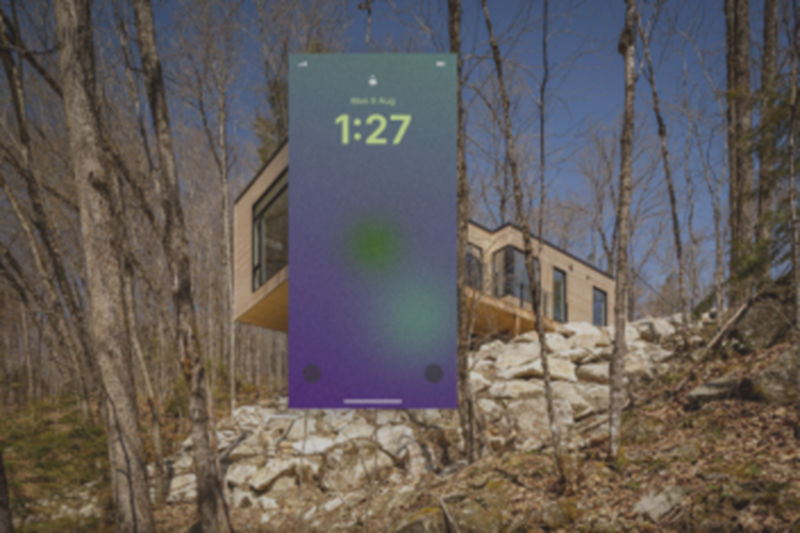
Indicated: 1,27
